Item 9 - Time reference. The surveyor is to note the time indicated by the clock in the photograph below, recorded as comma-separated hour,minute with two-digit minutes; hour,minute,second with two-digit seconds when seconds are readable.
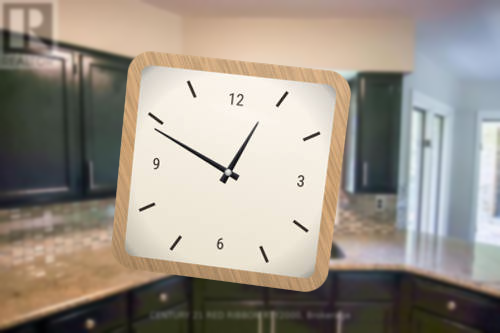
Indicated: 12,49
